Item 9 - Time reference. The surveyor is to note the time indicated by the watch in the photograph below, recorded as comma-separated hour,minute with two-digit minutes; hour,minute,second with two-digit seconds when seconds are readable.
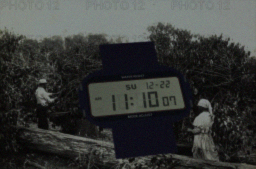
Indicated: 11,10,07
